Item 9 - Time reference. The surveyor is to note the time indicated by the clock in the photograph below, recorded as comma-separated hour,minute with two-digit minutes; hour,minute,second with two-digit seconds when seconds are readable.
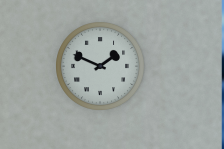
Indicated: 1,49
